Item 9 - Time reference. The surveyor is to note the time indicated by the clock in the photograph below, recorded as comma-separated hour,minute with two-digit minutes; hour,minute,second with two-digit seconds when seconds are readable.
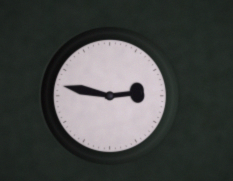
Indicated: 2,47
